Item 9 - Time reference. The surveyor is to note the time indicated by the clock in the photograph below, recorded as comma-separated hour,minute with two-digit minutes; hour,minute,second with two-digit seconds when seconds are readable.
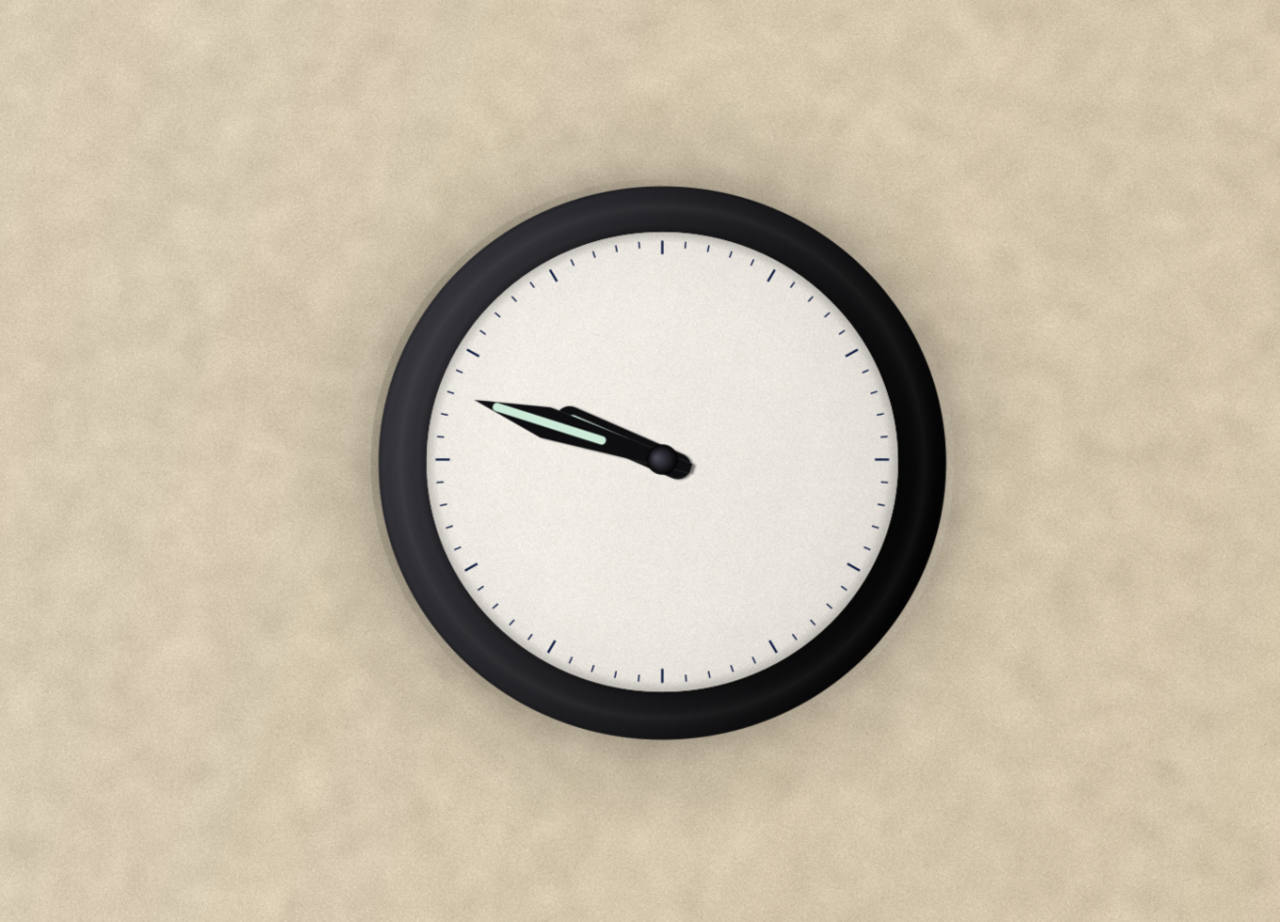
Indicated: 9,48
